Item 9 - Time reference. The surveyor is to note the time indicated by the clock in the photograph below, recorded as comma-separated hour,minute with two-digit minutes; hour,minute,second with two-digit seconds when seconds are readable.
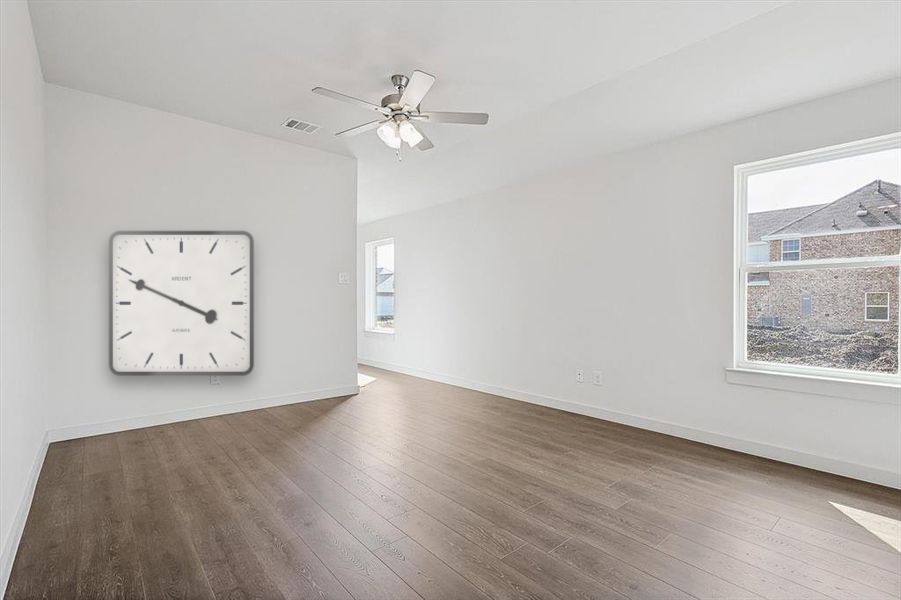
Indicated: 3,49
